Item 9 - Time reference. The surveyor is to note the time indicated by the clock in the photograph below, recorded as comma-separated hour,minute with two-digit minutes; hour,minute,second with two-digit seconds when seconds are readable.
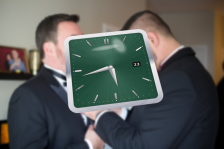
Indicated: 5,43
